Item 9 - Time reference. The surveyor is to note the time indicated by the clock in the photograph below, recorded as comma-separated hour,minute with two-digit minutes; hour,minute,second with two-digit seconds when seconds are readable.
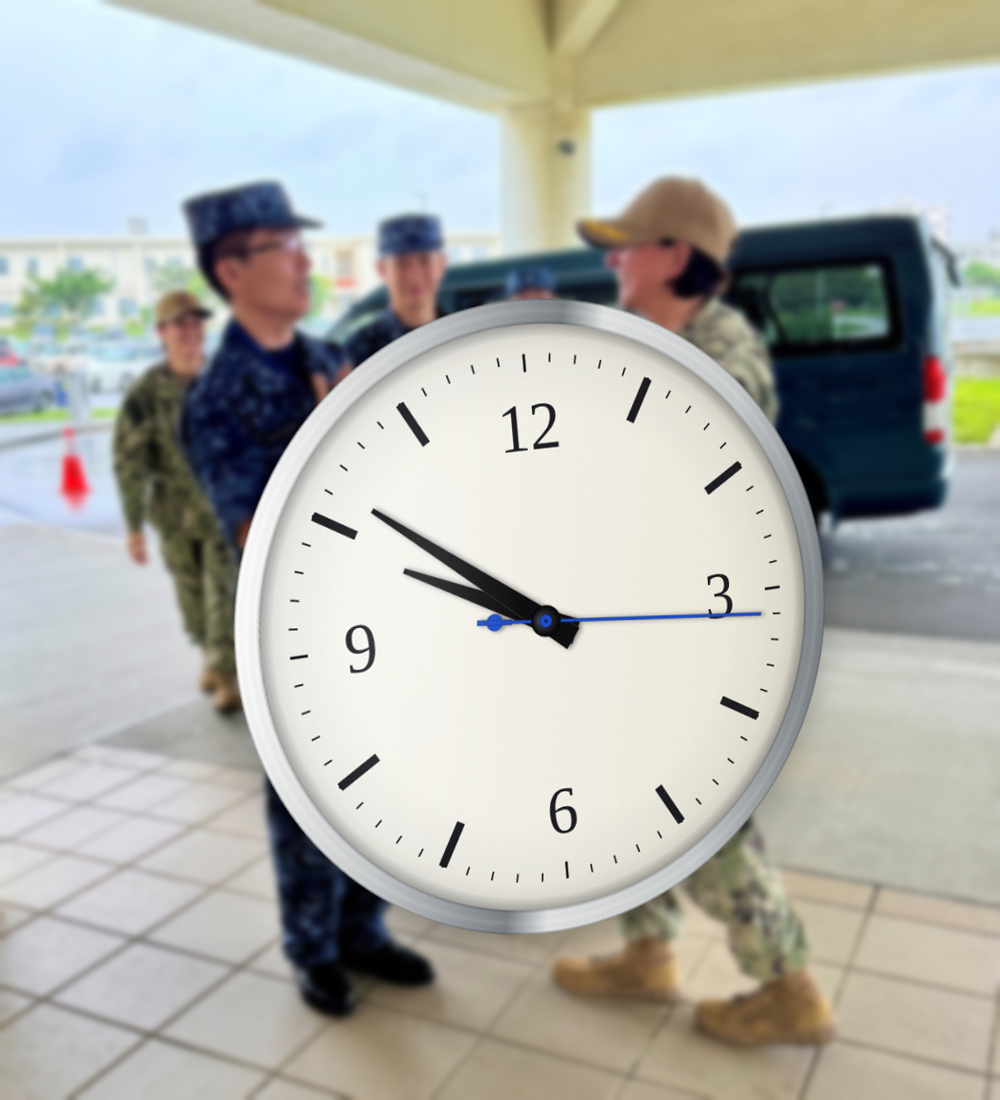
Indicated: 9,51,16
